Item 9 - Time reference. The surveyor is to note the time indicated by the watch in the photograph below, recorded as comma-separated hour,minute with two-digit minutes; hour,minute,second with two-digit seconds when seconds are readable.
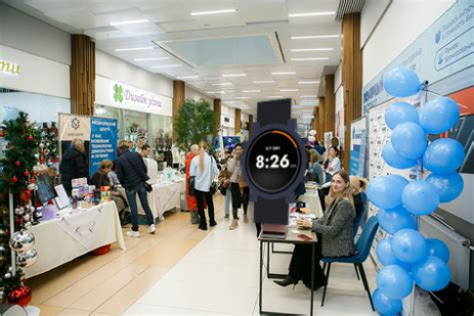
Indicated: 8,26
